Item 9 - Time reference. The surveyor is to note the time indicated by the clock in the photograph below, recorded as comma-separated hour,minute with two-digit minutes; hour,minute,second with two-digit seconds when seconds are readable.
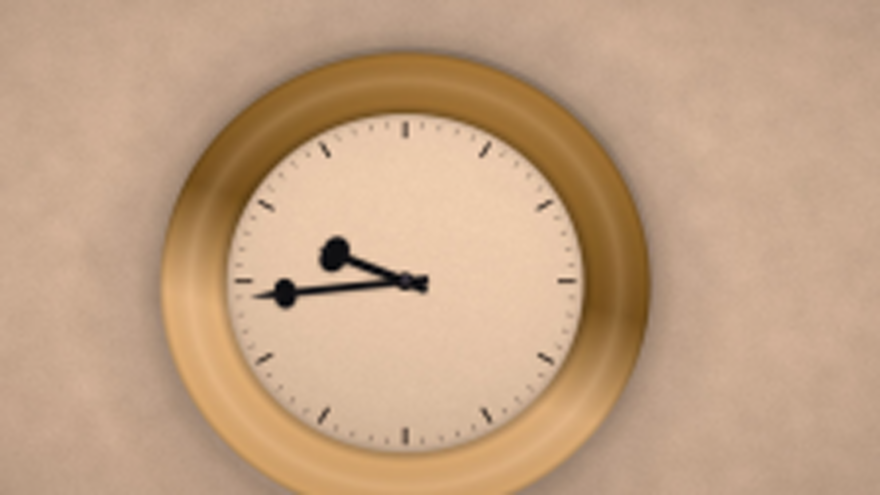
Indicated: 9,44
